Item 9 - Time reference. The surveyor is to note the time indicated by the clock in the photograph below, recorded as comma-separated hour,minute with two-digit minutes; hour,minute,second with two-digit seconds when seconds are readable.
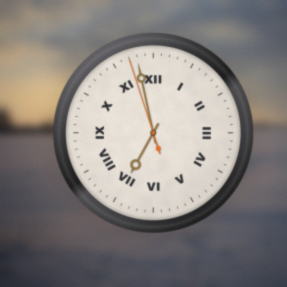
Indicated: 6,57,57
